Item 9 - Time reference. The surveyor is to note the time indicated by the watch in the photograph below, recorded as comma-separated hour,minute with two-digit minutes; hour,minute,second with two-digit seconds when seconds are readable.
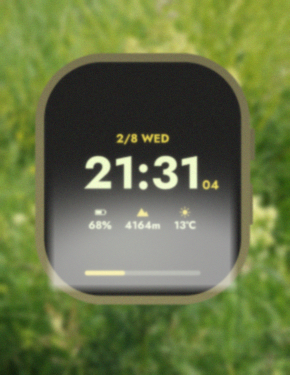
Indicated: 21,31,04
